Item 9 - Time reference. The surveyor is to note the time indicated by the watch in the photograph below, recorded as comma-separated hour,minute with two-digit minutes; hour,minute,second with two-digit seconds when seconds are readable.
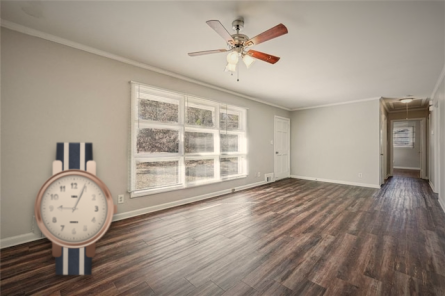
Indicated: 9,04
